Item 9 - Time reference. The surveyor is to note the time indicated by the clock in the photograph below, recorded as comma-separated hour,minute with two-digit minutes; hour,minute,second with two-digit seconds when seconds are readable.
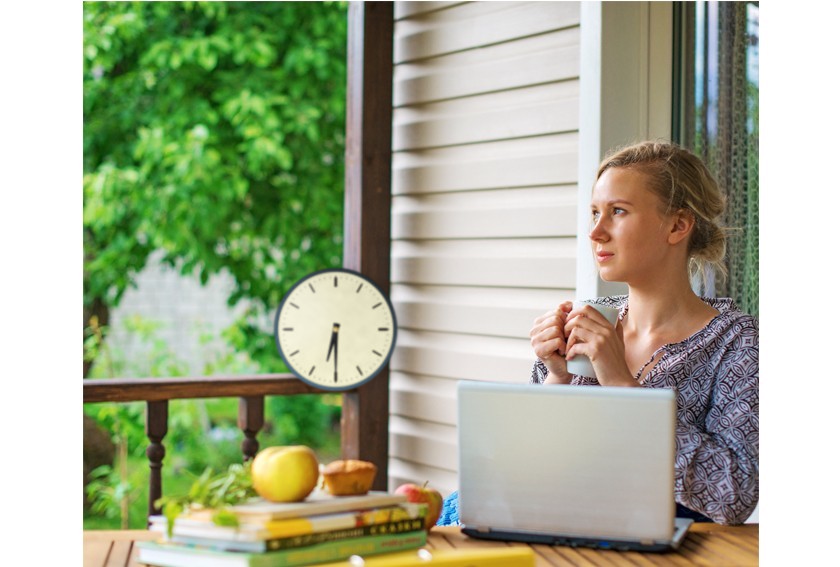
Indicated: 6,30
